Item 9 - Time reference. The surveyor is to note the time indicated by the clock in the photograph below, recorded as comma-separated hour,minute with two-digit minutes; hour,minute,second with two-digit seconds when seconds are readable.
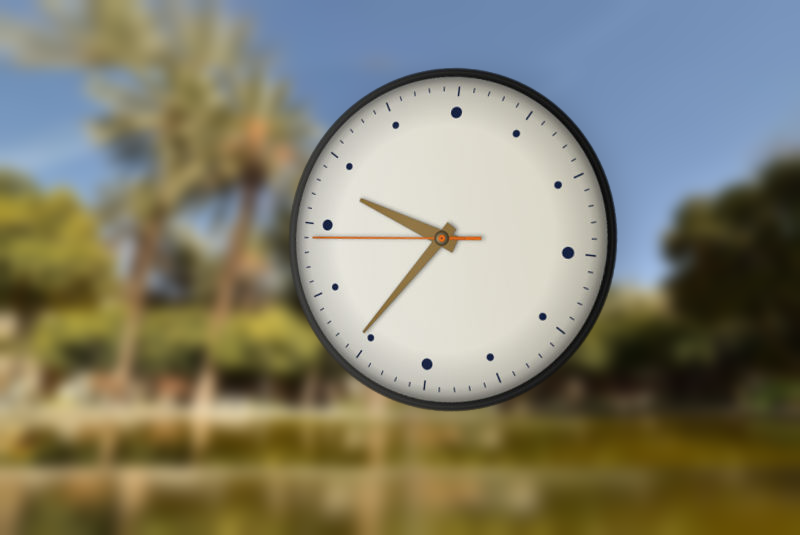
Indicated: 9,35,44
